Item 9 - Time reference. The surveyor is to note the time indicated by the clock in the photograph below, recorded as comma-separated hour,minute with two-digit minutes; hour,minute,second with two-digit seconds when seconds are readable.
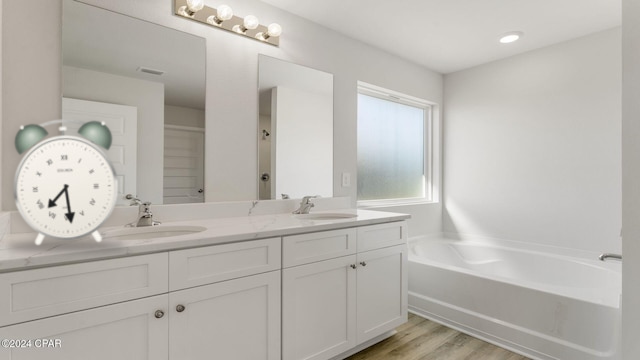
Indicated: 7,29
